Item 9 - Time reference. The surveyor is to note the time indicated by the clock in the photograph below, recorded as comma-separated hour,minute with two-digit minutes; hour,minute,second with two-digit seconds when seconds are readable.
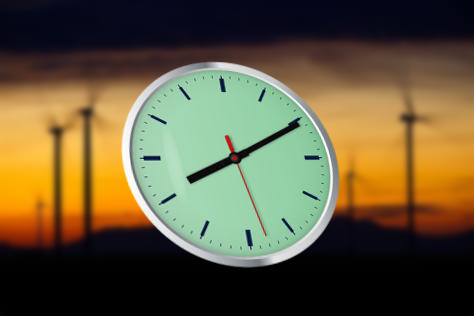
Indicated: 8,10,28
